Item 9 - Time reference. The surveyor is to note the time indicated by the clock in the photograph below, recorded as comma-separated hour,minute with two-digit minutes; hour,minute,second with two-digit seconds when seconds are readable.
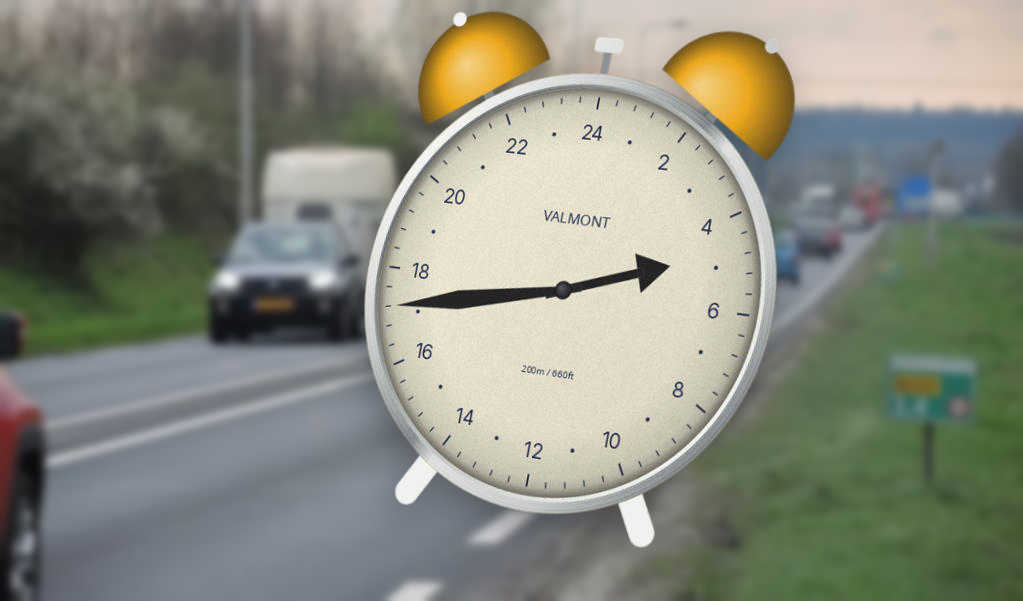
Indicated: 4,43
